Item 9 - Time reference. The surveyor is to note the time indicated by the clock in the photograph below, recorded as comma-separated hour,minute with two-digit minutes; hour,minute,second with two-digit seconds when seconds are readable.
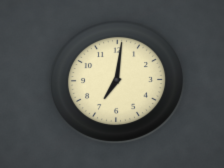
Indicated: 7,01
